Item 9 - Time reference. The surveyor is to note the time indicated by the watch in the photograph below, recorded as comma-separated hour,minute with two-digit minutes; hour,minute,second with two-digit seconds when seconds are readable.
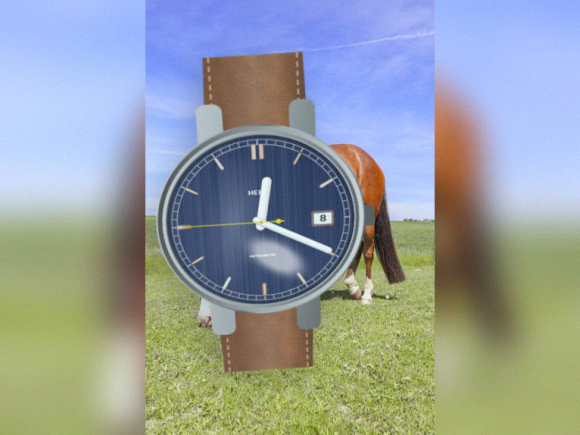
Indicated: 12,19,45
